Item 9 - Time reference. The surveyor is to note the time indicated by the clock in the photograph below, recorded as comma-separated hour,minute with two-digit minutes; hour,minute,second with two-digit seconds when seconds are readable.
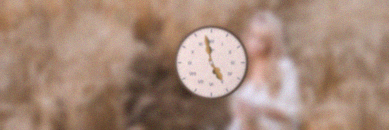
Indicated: 4,58
